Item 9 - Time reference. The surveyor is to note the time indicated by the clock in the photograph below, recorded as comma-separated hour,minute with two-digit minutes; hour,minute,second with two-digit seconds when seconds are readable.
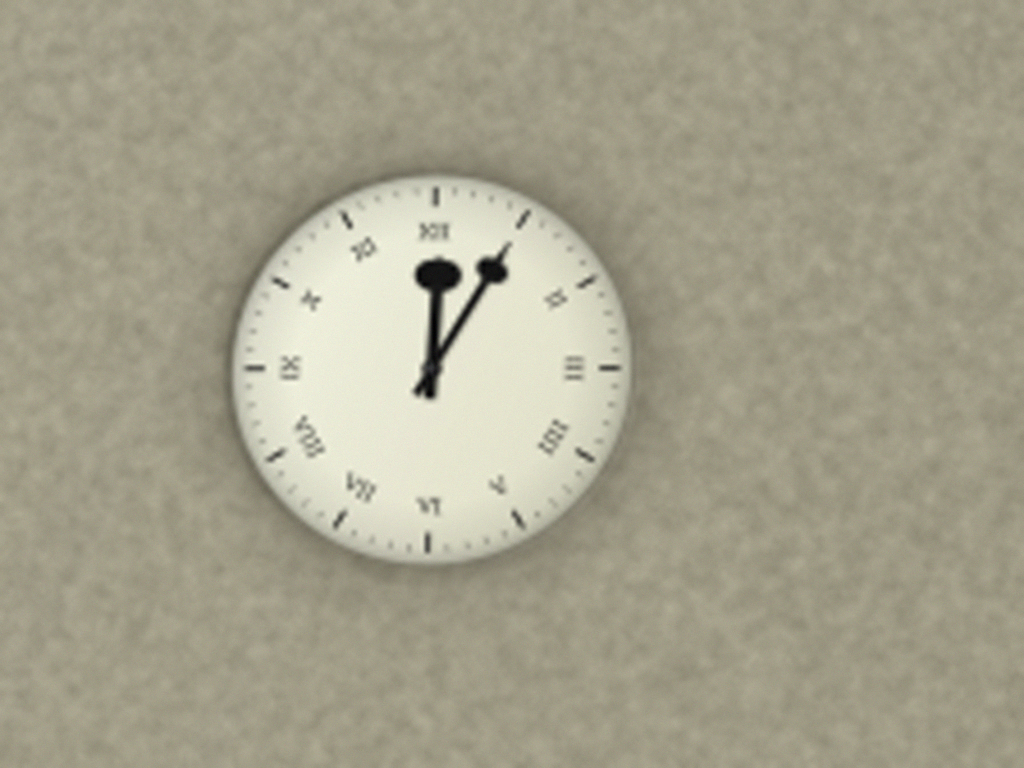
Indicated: 12,05
